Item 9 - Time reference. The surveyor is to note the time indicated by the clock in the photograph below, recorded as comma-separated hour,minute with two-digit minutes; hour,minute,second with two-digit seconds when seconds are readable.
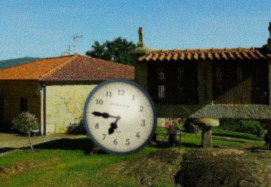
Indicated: 6,45
